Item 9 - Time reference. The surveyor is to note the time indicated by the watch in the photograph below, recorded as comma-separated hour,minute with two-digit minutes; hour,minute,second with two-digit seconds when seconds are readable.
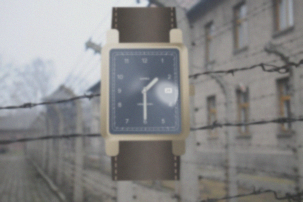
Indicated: 1,30
